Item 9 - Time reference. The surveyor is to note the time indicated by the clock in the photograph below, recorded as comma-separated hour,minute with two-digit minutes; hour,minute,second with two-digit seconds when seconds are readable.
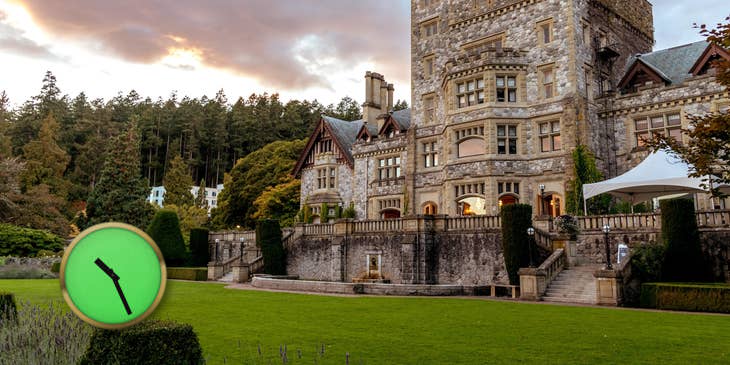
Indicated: 10,26
